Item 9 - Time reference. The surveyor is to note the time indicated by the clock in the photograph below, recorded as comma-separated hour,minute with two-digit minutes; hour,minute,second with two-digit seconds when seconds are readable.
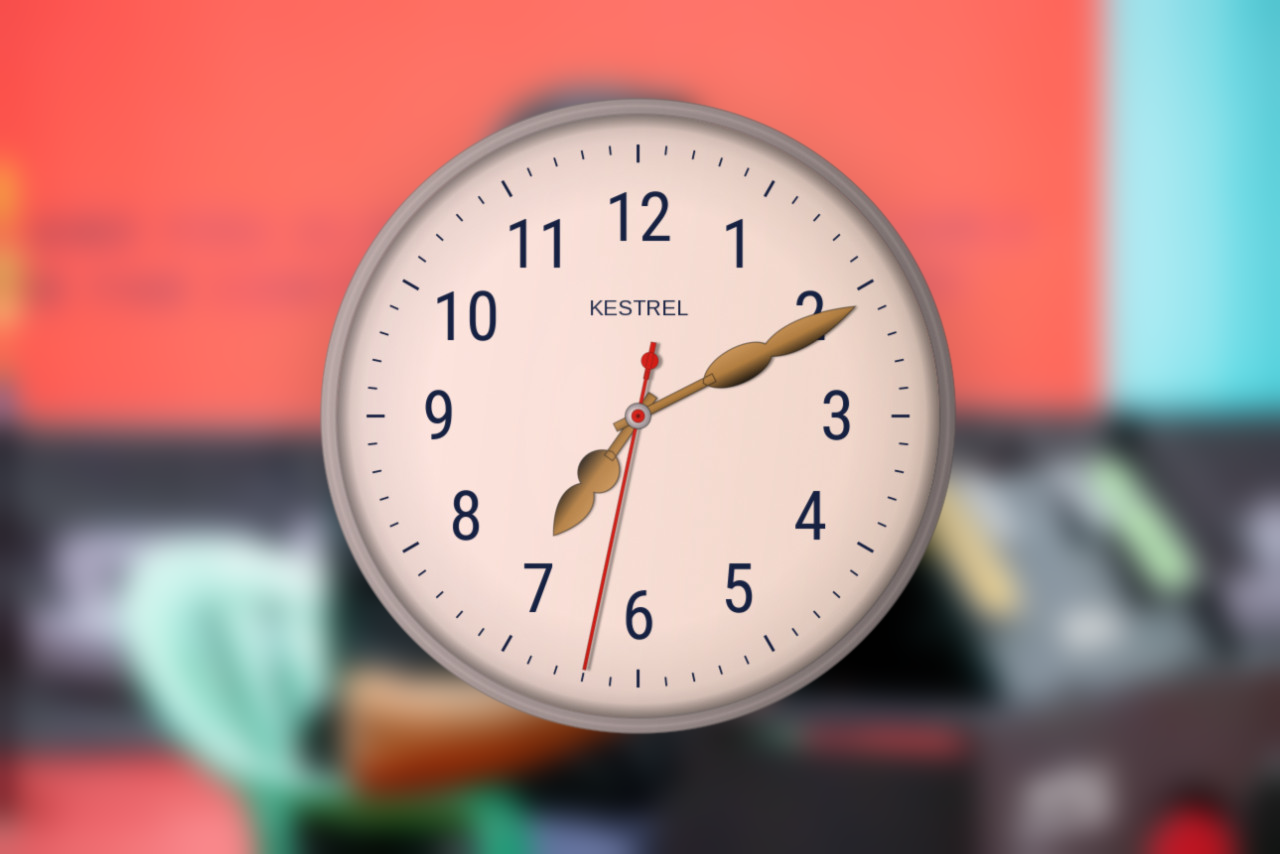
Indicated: 7,10,32
